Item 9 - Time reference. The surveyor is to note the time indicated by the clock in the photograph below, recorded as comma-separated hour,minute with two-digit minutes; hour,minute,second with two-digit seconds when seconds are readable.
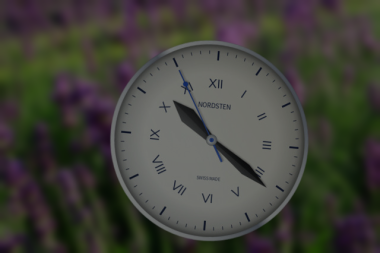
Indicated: 10,20,55
